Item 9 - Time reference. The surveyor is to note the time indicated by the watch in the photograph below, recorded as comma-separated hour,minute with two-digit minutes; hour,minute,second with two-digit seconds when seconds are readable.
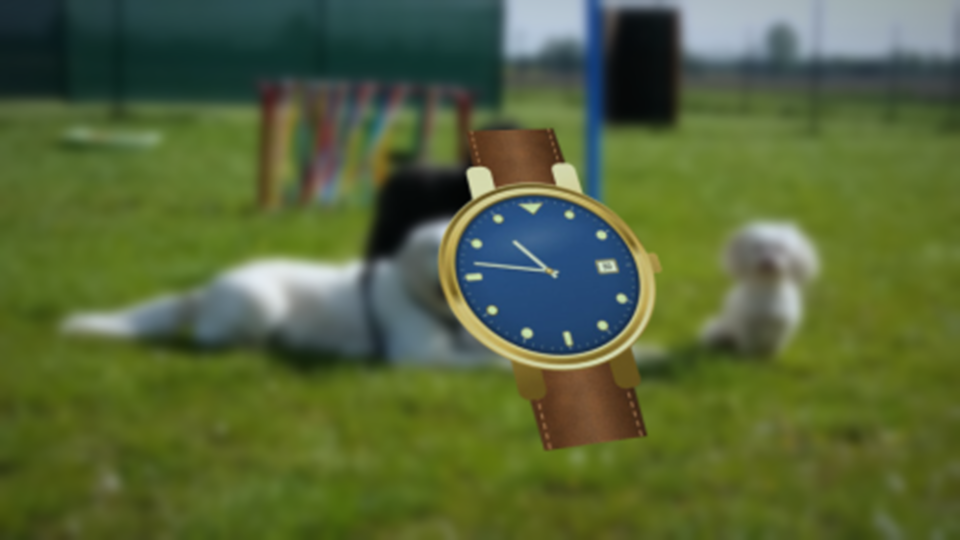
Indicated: 10,47
